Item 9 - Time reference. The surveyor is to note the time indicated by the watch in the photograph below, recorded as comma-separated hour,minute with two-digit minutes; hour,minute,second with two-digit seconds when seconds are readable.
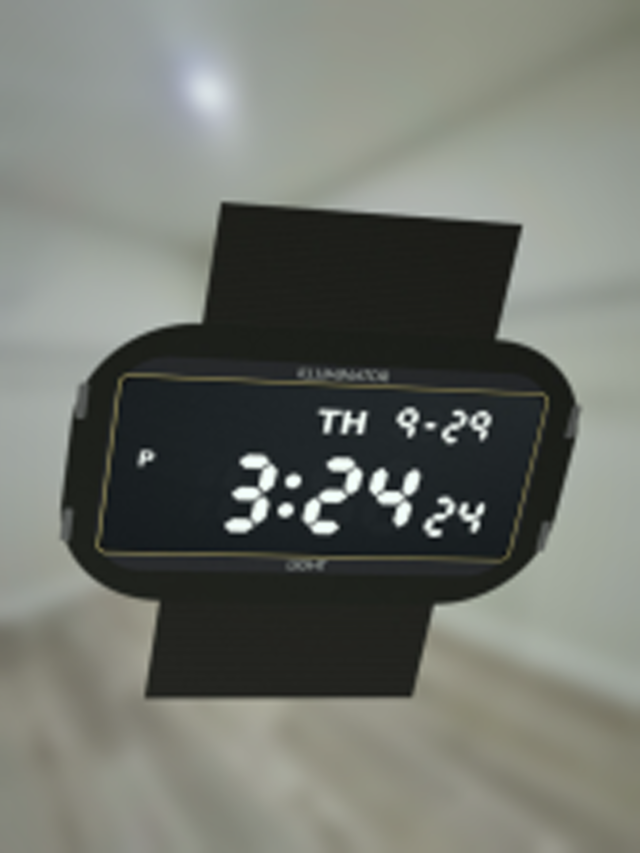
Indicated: 3,24,24
